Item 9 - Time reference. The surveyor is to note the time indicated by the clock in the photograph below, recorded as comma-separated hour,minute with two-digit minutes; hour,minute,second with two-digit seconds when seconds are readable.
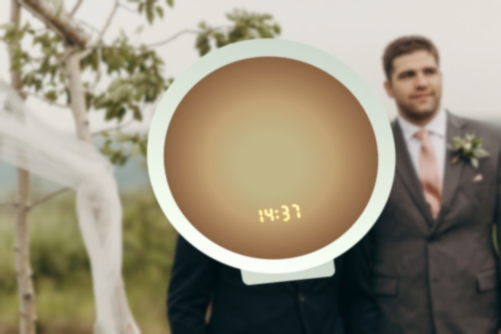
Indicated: 14,37
